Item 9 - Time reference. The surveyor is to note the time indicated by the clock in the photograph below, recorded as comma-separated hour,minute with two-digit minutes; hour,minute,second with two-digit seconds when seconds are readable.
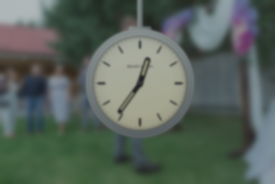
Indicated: 12,36
